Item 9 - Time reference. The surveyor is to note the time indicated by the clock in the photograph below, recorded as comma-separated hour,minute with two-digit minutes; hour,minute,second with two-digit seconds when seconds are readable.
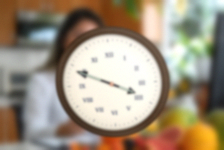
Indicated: 3,49
